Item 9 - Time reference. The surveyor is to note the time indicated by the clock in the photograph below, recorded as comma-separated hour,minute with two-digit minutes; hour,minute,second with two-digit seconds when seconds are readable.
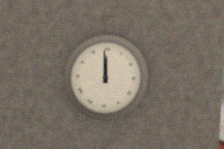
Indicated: 11,59
